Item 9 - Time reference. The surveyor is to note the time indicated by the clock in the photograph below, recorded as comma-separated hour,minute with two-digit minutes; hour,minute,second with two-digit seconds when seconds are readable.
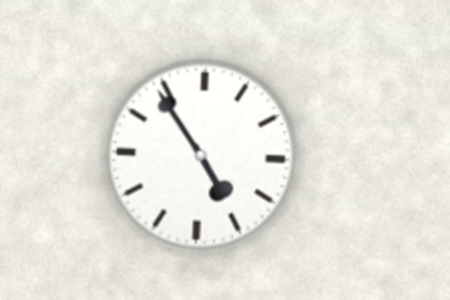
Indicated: 4,54
